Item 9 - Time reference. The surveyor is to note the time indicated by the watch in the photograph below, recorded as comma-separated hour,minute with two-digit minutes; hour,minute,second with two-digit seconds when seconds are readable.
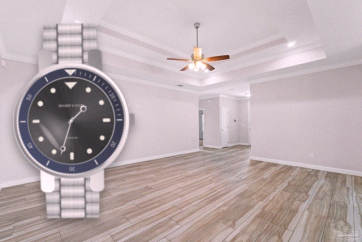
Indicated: 1,33
